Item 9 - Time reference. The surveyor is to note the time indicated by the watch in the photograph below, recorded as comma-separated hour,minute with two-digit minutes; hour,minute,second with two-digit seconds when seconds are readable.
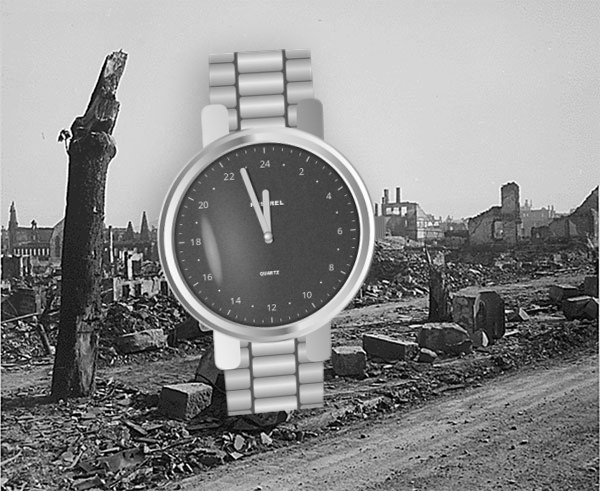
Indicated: 23,57
